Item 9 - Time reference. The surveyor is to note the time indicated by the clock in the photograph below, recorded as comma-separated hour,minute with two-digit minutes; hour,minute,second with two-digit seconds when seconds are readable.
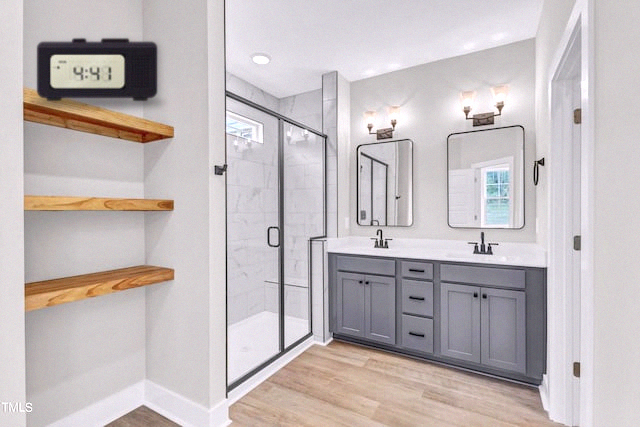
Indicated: 4,41
